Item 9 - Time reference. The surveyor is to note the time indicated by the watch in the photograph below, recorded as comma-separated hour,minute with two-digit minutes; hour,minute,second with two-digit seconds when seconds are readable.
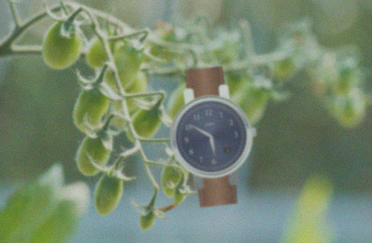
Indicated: 5,51
